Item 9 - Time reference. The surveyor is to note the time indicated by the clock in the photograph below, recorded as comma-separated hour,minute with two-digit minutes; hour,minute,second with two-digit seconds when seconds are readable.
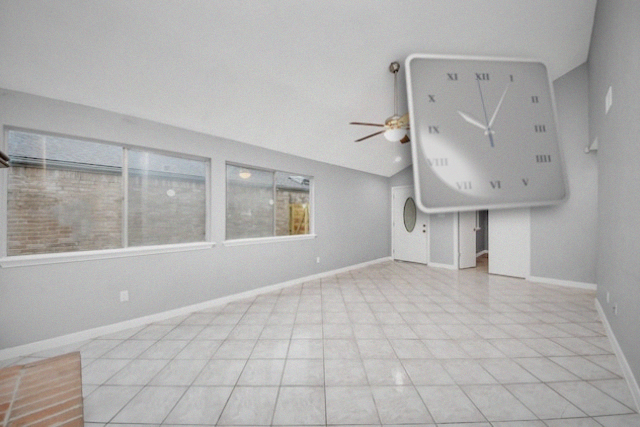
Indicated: 10,04,59
